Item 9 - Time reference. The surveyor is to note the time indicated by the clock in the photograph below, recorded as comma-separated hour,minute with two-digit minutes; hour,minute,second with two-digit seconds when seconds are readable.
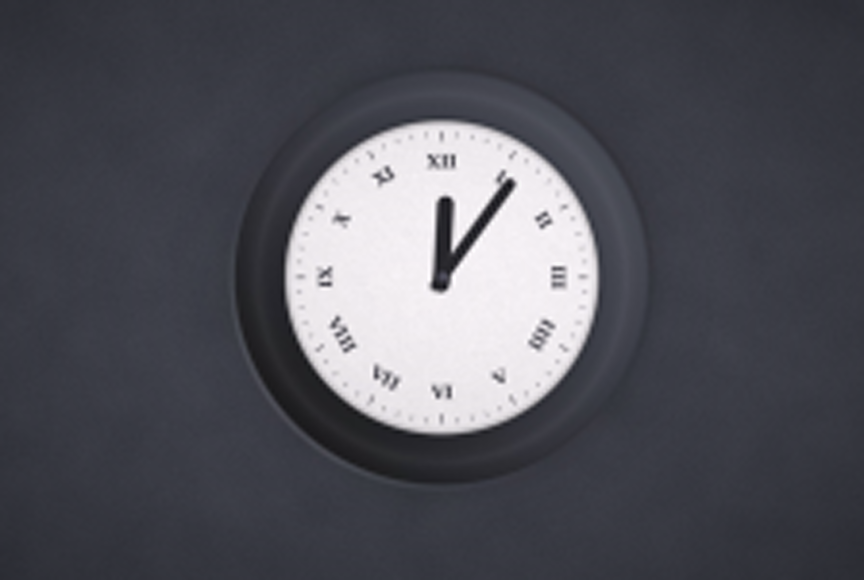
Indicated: 12,06
